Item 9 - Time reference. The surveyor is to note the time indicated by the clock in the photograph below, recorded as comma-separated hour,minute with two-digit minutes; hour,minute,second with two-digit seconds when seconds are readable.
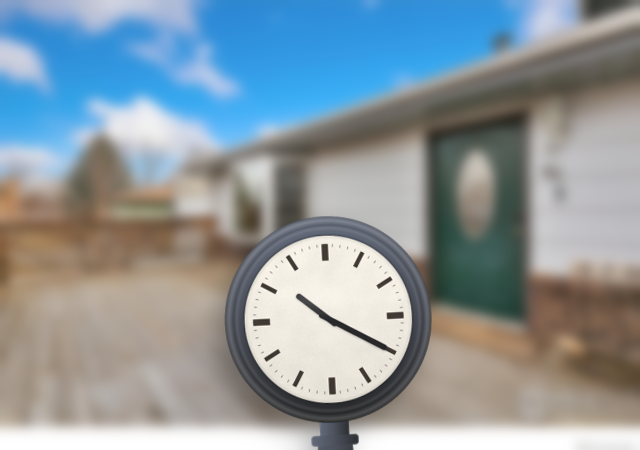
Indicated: 10,20
